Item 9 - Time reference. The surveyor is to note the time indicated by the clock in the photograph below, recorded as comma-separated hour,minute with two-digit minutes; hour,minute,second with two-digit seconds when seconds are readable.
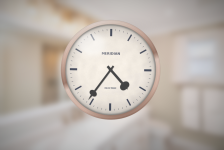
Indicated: 4,36
